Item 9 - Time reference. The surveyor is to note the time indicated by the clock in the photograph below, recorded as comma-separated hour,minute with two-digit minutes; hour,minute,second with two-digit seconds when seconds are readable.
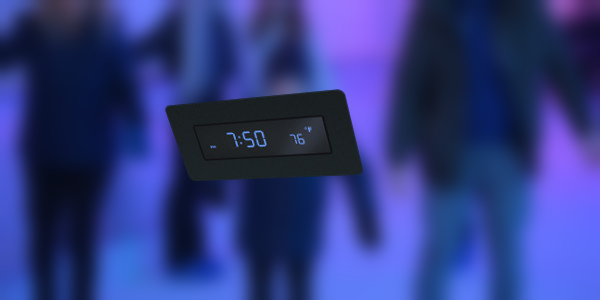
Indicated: 7,50
